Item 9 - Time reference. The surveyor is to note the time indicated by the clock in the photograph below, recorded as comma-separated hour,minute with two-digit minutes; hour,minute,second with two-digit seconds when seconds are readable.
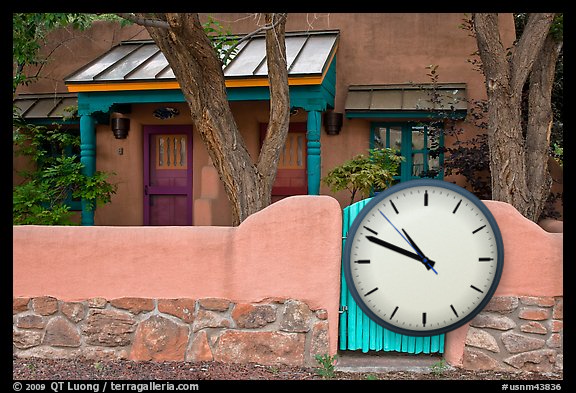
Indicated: 10,48,53
